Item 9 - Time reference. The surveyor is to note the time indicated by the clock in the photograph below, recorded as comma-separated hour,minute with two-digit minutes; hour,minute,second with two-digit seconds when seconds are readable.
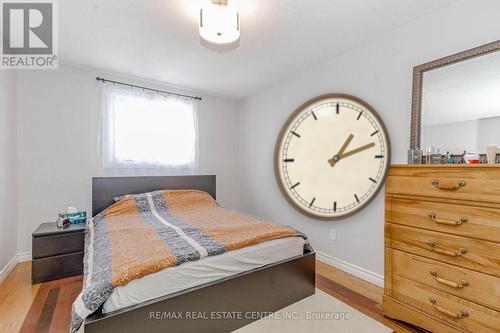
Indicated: 1,12
